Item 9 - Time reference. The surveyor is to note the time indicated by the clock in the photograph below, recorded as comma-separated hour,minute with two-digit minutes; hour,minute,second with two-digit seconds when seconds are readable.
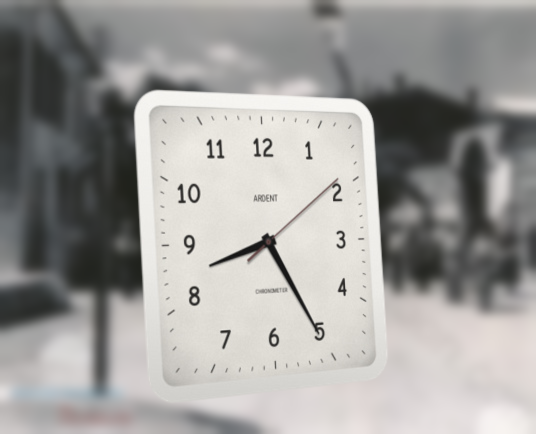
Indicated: 8,25,09
